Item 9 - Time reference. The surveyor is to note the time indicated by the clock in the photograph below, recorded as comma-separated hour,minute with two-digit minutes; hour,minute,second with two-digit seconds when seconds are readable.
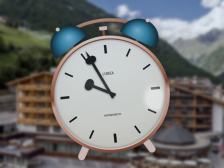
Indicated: 9,56
